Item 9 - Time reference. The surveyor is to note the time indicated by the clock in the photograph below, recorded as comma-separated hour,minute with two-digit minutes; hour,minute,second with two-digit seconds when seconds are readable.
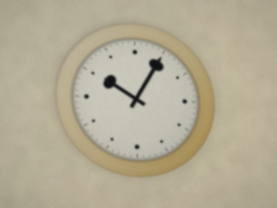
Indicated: 10,05
